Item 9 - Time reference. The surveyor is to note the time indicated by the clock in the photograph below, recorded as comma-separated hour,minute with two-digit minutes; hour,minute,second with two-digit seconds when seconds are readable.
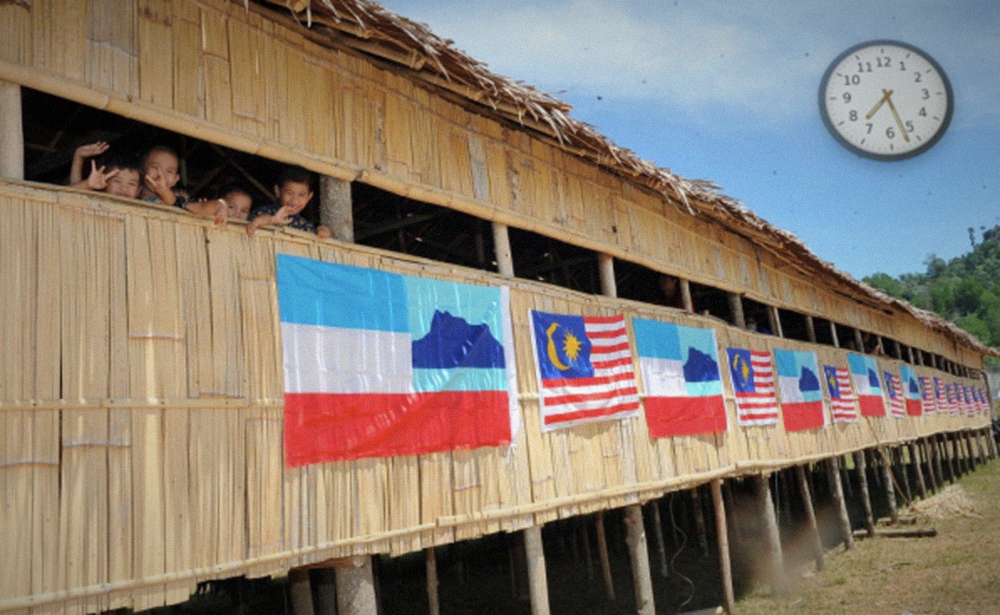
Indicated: 7,27
